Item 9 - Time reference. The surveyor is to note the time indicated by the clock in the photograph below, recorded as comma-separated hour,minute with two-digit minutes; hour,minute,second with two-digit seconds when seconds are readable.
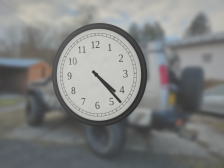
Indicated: 4,23
